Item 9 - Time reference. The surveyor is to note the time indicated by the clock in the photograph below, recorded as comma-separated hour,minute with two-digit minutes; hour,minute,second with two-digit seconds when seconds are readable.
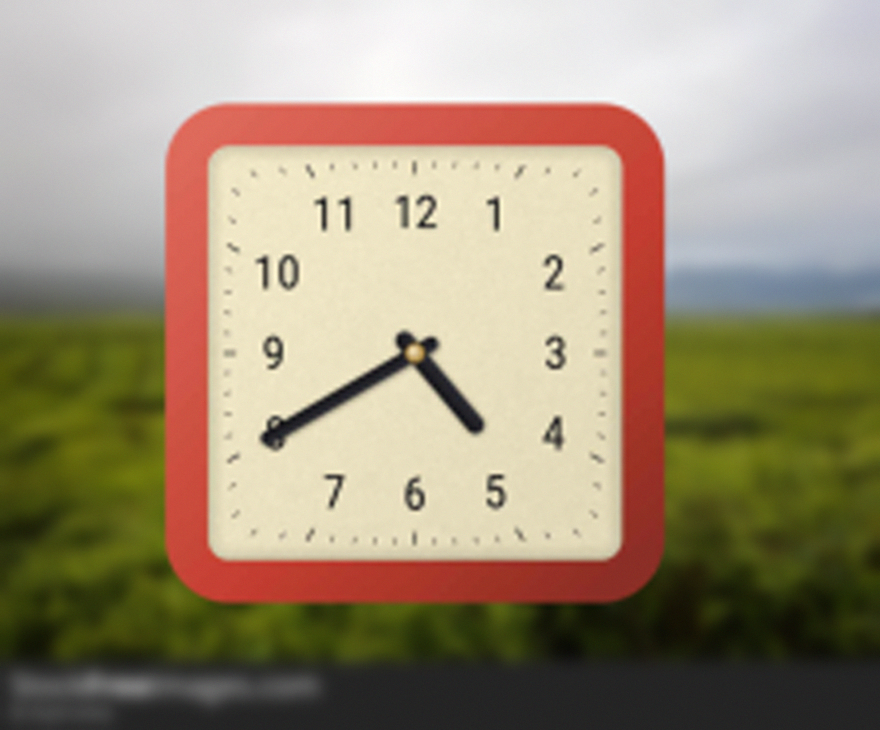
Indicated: 4,40
